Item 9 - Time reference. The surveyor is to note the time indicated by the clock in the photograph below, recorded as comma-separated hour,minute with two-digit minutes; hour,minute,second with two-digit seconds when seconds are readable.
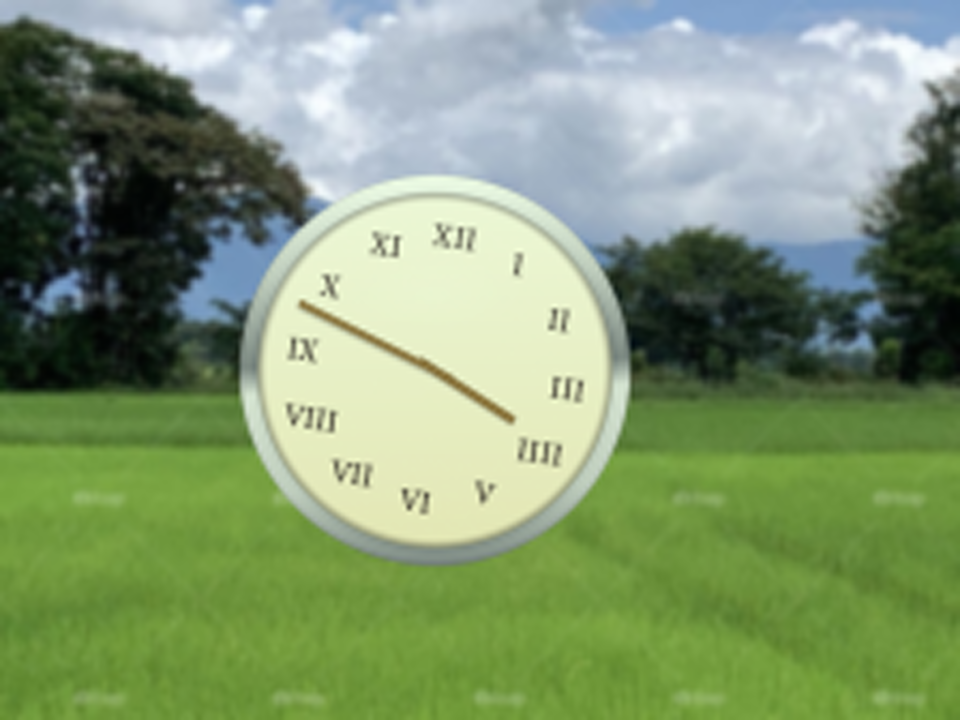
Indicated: 3,48
